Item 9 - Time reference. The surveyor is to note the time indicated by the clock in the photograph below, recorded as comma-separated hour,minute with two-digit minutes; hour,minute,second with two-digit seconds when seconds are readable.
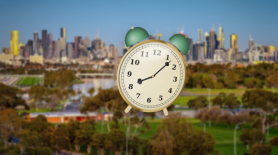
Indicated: 8,07
